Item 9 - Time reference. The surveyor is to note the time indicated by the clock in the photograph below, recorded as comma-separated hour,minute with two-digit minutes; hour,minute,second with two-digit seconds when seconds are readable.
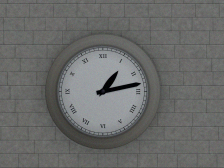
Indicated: 1,13
